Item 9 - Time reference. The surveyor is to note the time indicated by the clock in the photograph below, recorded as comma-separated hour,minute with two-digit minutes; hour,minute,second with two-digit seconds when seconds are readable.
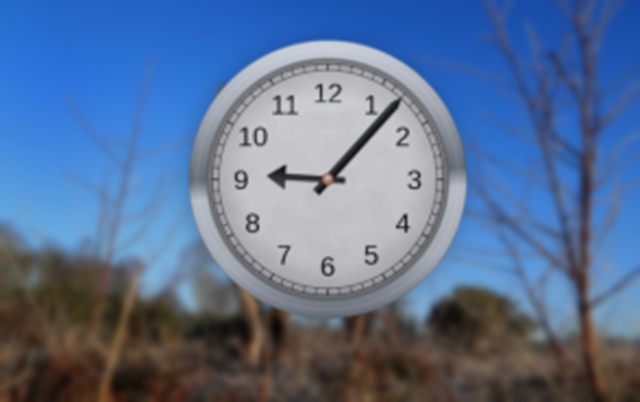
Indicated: 9,07
